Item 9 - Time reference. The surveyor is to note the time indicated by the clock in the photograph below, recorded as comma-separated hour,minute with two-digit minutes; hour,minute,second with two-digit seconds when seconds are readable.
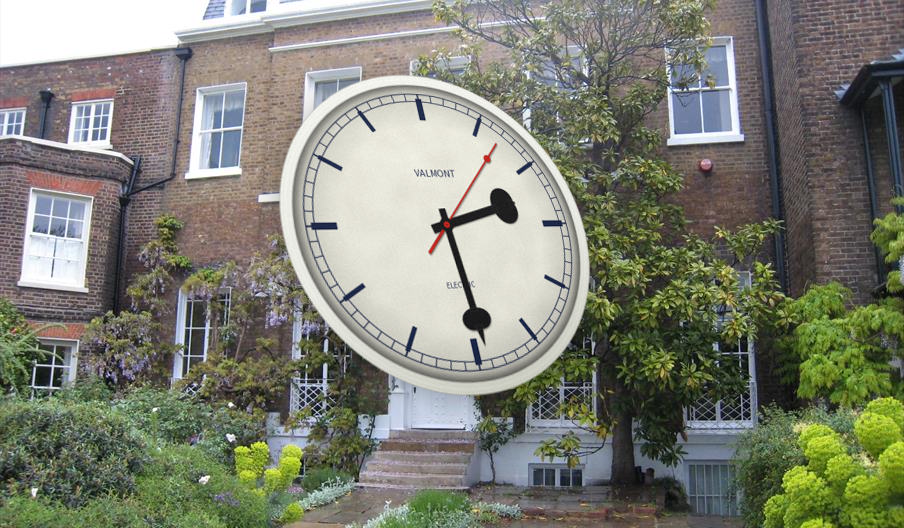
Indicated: 2,29,07
